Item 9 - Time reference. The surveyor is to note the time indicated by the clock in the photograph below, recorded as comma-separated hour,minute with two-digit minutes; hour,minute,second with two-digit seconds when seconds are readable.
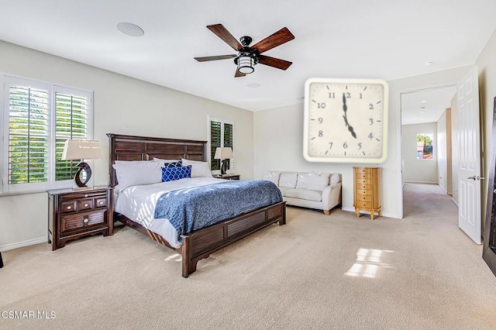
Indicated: 4,59
